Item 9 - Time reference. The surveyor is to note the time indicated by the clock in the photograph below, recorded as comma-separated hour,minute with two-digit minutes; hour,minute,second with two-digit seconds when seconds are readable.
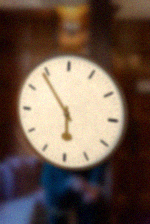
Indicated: 5,54
